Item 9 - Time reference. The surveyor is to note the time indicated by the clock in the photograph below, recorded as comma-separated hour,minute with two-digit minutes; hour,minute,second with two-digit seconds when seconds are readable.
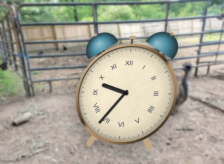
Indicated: 9,36
